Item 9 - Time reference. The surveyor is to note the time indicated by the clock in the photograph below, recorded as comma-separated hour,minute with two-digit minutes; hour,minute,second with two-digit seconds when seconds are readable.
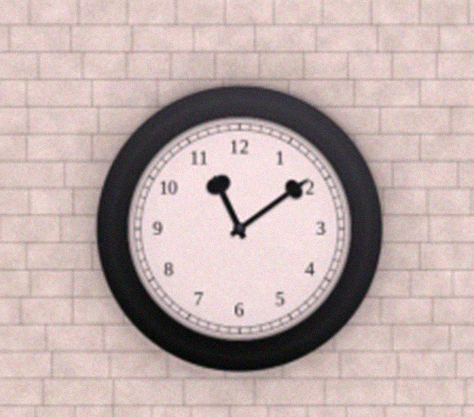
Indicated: 11,09
